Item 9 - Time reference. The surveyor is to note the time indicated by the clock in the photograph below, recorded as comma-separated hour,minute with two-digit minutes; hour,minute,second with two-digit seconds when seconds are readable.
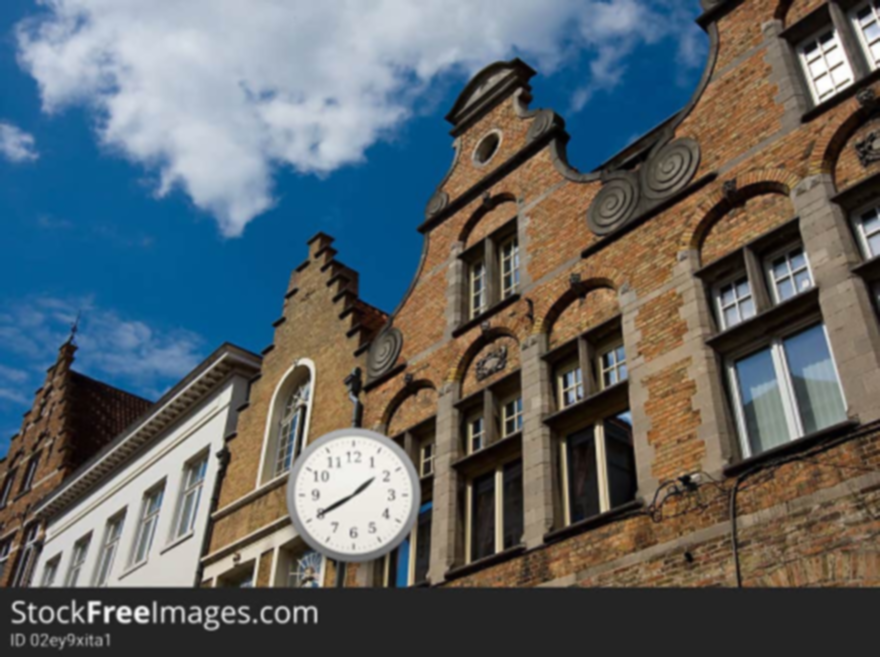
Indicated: 1,40
